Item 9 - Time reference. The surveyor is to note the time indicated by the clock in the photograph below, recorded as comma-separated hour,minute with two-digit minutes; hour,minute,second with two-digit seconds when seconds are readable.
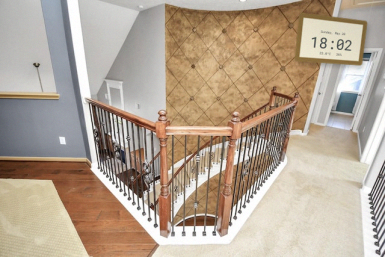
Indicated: 18,02
